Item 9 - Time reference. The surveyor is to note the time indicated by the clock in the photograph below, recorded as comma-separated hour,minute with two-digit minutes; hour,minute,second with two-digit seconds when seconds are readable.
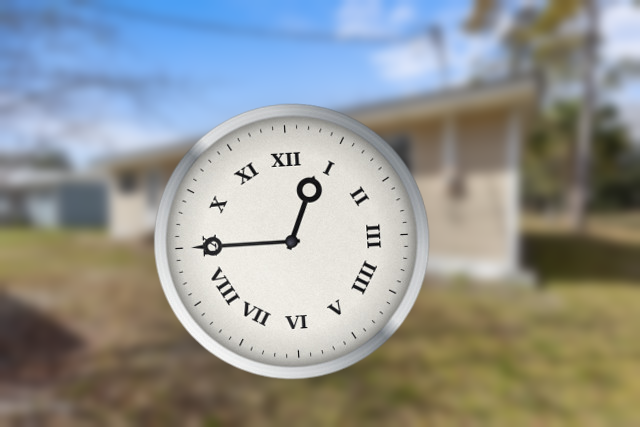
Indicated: 12,45
